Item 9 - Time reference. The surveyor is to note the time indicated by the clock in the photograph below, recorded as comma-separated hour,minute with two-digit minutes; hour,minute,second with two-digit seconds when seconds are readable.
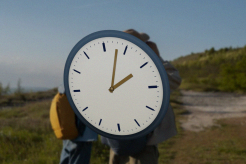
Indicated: 2,03
